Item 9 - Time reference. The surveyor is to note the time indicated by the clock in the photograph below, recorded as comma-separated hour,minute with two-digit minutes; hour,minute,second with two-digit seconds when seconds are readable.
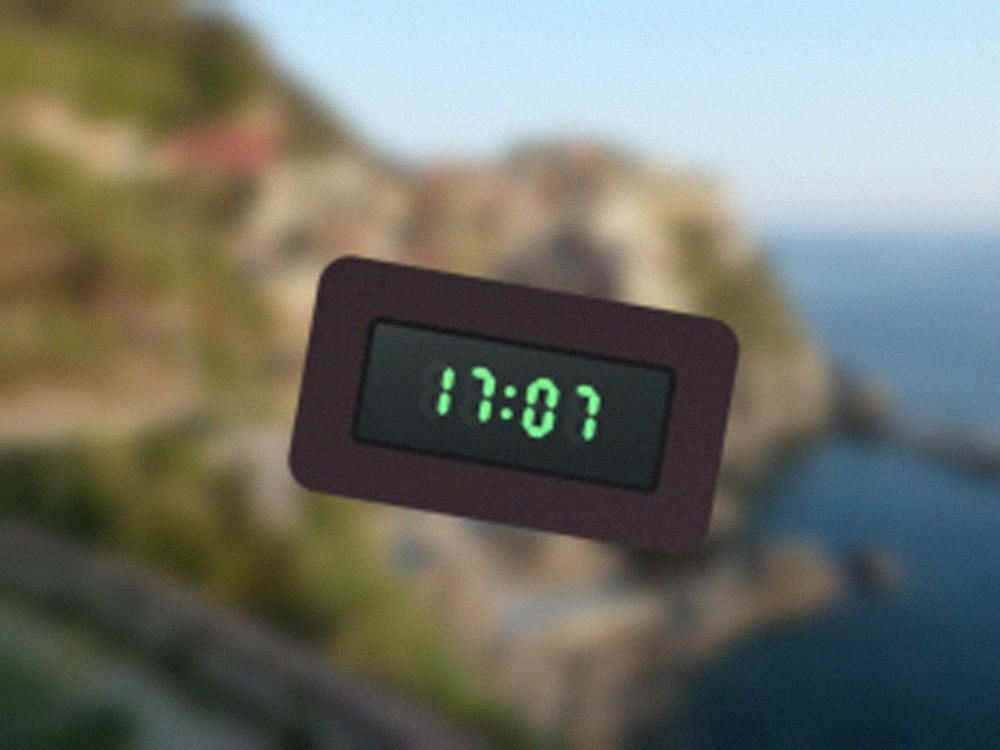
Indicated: 17,07
